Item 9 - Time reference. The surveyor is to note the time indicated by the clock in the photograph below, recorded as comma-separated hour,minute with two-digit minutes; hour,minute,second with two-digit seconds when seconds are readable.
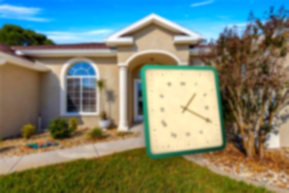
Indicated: 1,20
